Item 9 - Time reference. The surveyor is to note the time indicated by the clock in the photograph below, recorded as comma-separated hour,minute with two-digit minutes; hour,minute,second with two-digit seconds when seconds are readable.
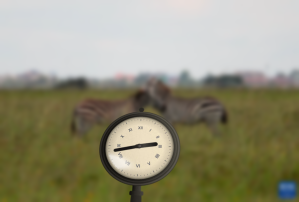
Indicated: 2,43
